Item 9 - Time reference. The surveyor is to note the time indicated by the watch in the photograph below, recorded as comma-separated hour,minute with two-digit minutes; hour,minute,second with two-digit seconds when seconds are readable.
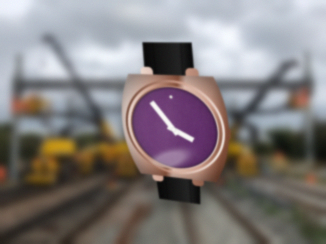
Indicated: 3,54
